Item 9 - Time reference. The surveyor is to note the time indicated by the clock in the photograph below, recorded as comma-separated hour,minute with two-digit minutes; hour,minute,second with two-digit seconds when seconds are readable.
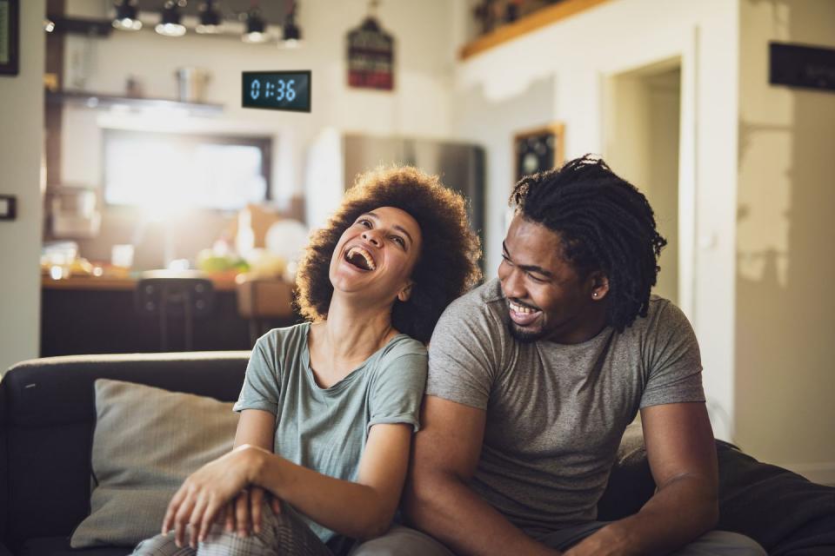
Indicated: 1,36
